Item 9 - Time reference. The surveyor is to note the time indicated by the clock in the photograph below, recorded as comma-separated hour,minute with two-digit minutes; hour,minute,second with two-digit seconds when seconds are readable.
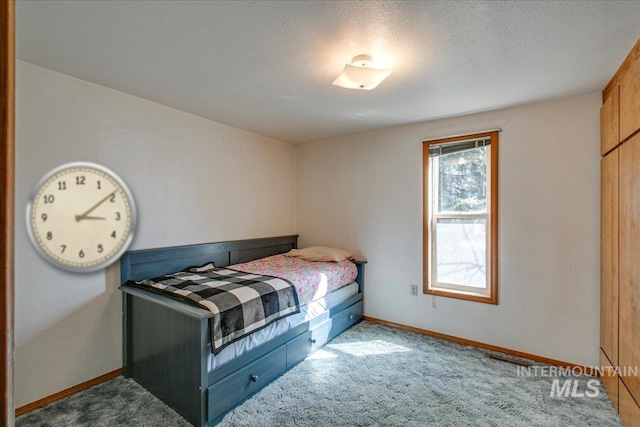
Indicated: 3,09
